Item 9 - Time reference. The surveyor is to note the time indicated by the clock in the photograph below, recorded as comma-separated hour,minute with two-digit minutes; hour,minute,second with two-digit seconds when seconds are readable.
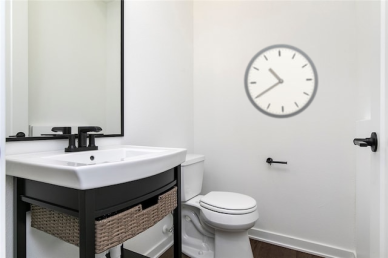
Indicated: 10,40
